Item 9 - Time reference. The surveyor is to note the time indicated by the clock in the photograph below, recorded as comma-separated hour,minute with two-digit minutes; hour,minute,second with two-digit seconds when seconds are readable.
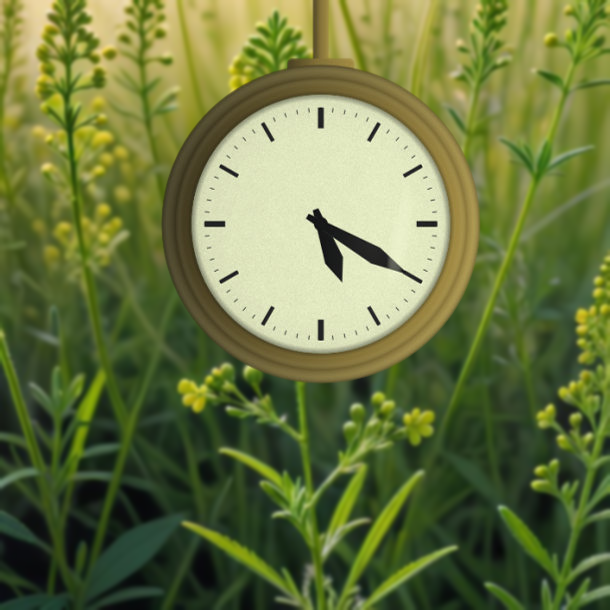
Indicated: 5,20
